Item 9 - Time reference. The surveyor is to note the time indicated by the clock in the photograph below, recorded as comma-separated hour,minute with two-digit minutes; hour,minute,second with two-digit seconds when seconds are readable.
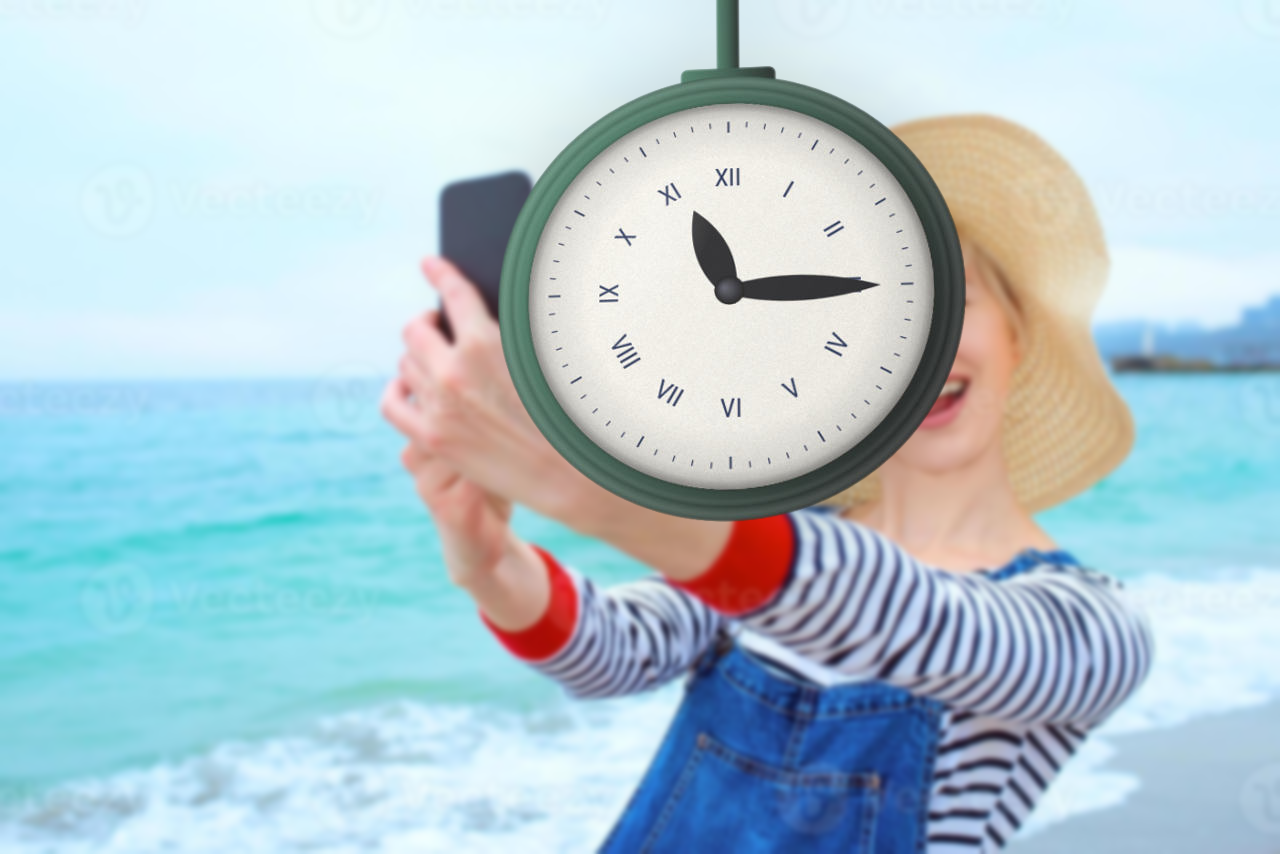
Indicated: 11,15
